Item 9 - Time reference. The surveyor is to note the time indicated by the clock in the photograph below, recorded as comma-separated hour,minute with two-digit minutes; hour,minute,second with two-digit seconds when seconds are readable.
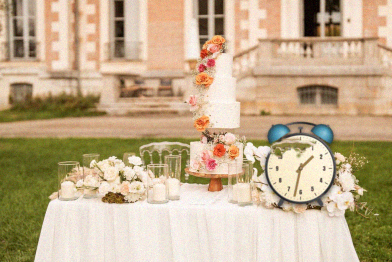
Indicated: 1,32
